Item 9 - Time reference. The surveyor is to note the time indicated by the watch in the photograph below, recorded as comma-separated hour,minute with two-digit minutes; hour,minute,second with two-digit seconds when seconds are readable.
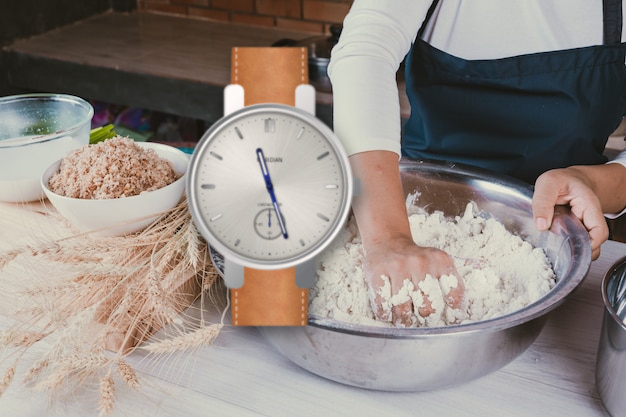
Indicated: 11,27
